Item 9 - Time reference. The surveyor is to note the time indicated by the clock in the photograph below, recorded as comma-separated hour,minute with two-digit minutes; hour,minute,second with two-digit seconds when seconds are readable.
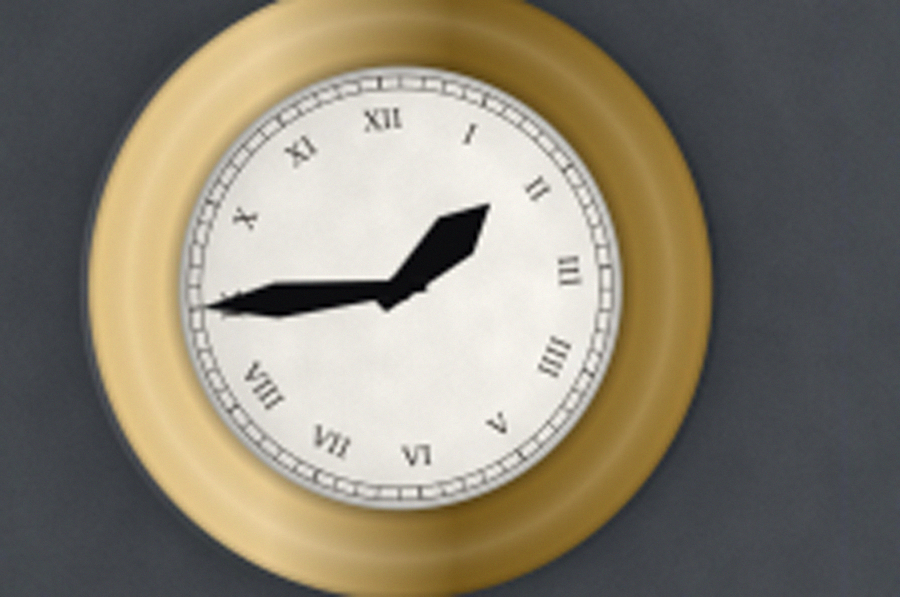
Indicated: 1,45
